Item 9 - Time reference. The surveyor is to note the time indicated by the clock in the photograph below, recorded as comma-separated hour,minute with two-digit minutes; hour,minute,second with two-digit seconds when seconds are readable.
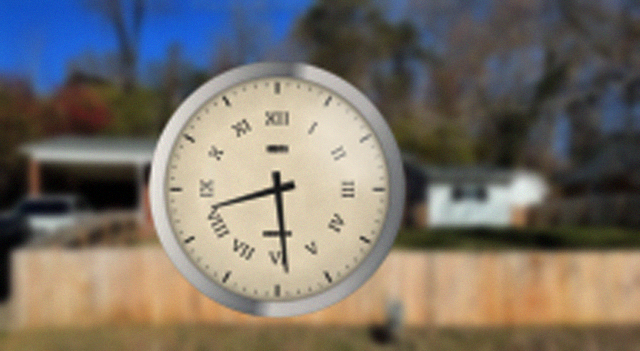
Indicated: 8,29
